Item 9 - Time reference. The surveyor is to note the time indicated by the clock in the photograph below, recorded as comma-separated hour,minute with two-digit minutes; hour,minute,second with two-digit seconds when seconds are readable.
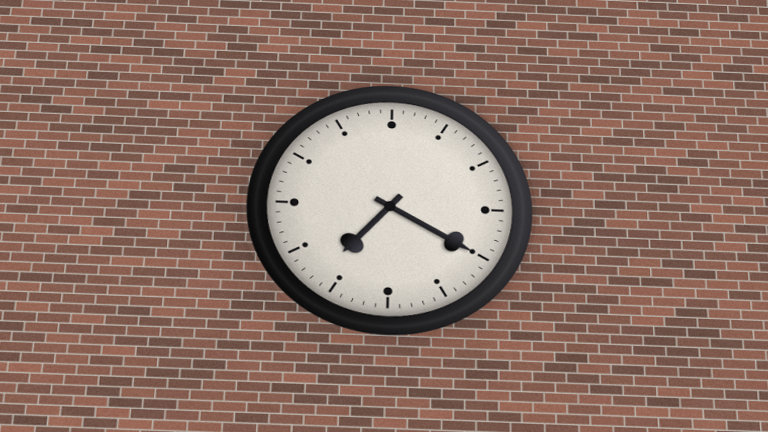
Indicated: 7,20
